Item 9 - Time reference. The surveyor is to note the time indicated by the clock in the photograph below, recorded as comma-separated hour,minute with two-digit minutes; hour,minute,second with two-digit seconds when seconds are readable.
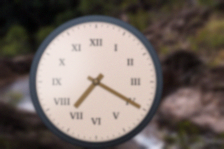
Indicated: 7,20
